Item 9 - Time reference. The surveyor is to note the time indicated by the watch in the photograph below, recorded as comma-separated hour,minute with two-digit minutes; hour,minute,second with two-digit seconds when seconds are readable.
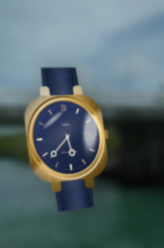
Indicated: 5,38
